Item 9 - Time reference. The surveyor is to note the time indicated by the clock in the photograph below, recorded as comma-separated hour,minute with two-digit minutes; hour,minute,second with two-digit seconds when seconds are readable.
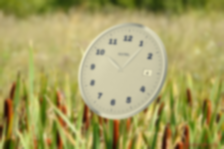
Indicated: 10,06
